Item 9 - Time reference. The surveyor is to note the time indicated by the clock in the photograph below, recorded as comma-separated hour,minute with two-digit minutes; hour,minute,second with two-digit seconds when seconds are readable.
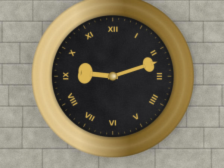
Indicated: 9,12
